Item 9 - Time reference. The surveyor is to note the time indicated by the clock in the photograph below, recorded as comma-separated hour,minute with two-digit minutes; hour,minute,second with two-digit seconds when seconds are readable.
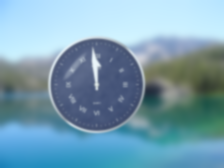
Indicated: 11,59
